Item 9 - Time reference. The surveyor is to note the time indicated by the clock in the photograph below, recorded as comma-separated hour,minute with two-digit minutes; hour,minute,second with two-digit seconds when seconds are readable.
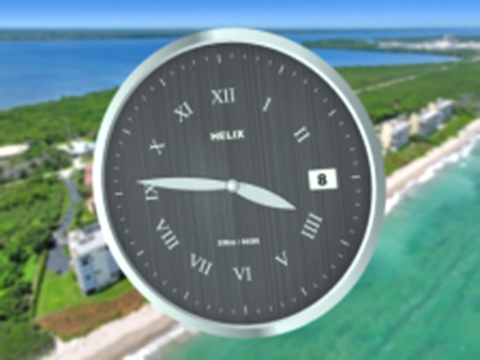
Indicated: 3,46
